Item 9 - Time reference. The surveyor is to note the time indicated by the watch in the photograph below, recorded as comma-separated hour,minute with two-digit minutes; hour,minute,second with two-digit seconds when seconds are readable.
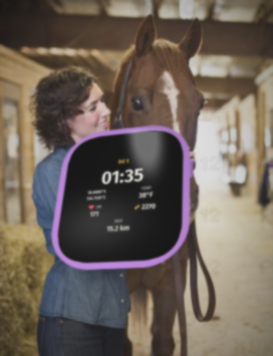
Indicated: 1,35
